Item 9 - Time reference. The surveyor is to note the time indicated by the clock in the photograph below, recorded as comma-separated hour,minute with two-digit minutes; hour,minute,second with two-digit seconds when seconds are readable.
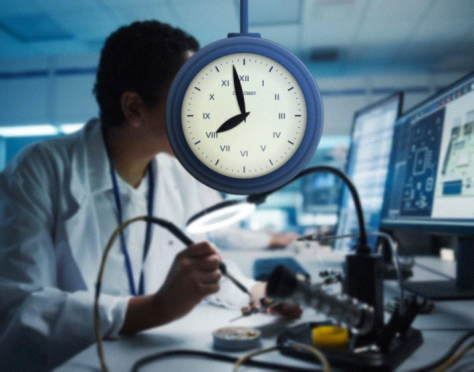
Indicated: 7,58
